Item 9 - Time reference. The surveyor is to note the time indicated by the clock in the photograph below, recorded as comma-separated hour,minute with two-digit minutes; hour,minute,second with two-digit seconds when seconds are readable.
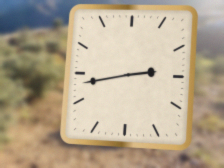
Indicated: 2,43
